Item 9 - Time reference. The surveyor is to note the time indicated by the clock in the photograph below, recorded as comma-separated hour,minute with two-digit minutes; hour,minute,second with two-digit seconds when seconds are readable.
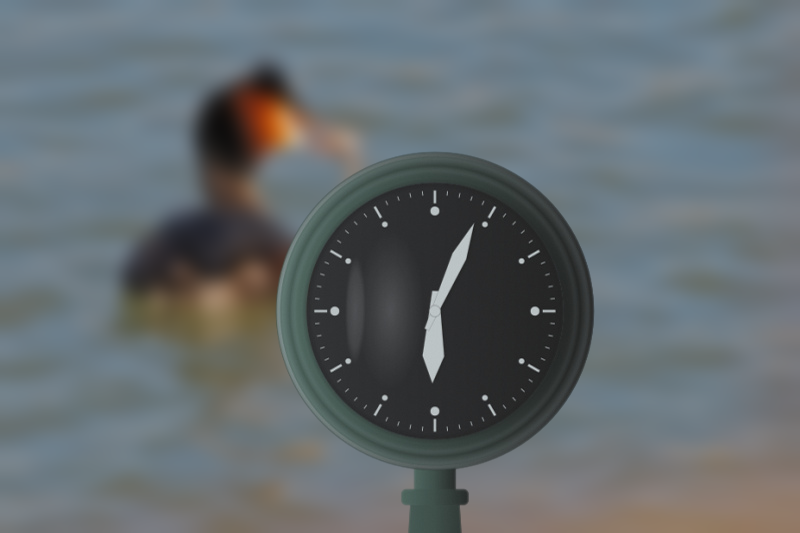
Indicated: 6,04
